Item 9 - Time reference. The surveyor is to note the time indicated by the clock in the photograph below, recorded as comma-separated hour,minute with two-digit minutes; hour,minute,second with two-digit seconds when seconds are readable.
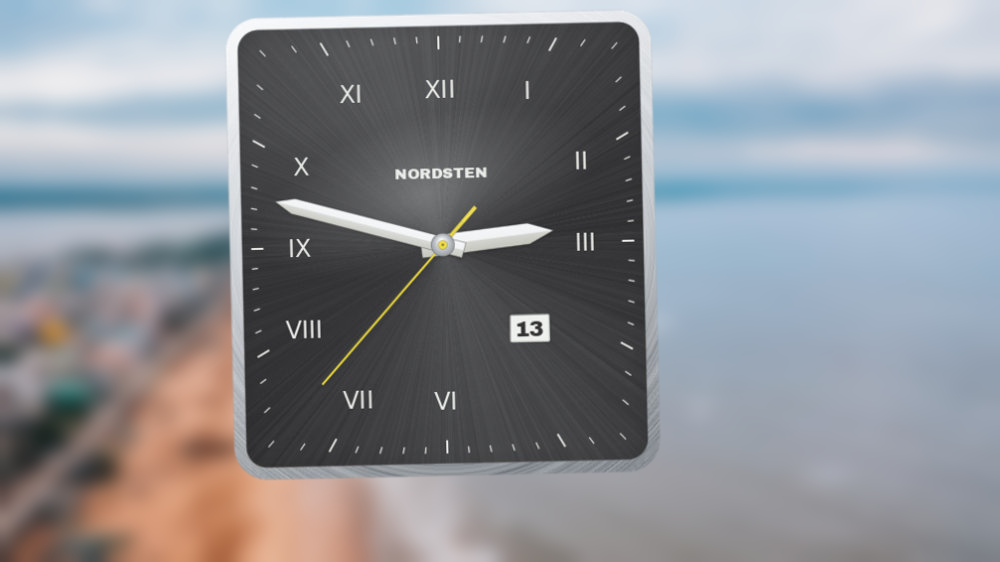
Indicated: 2,47,37
